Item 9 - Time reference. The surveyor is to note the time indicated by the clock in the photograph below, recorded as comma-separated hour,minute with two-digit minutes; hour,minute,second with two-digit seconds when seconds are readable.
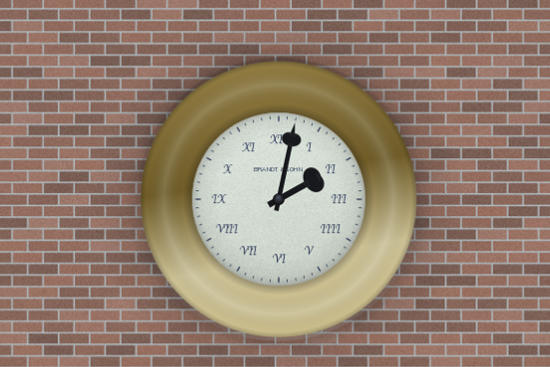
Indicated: 2,02
